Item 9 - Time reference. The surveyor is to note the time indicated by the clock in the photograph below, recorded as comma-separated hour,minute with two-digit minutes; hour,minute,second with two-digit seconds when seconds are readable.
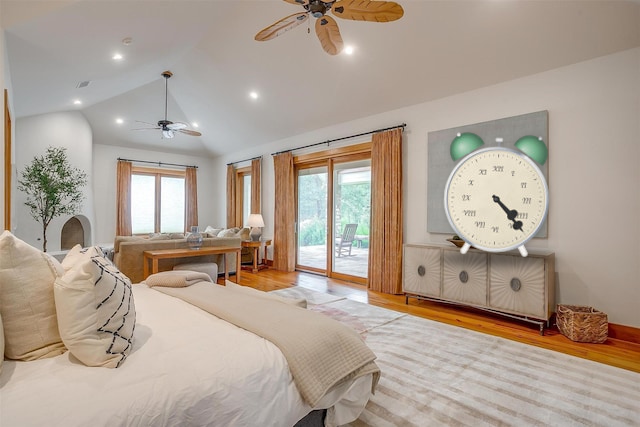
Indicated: 4,23
